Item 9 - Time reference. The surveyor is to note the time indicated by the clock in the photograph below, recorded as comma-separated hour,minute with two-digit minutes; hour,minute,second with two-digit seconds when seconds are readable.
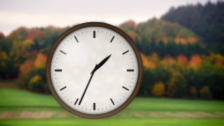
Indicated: 1,34
